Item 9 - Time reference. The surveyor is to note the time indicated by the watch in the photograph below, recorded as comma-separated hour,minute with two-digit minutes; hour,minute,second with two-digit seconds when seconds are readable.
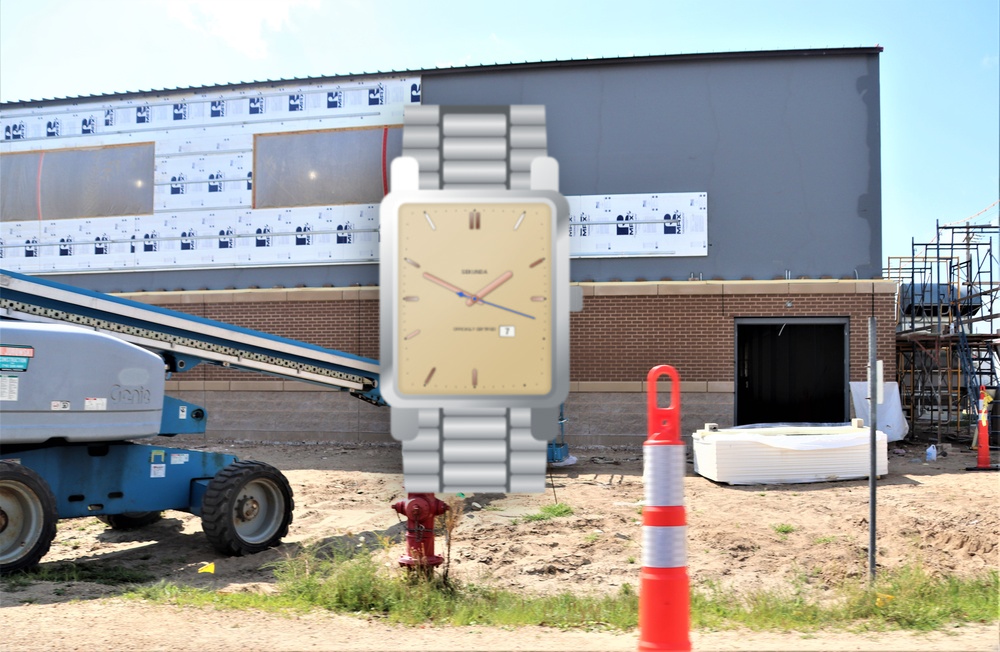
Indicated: 1,49,18
